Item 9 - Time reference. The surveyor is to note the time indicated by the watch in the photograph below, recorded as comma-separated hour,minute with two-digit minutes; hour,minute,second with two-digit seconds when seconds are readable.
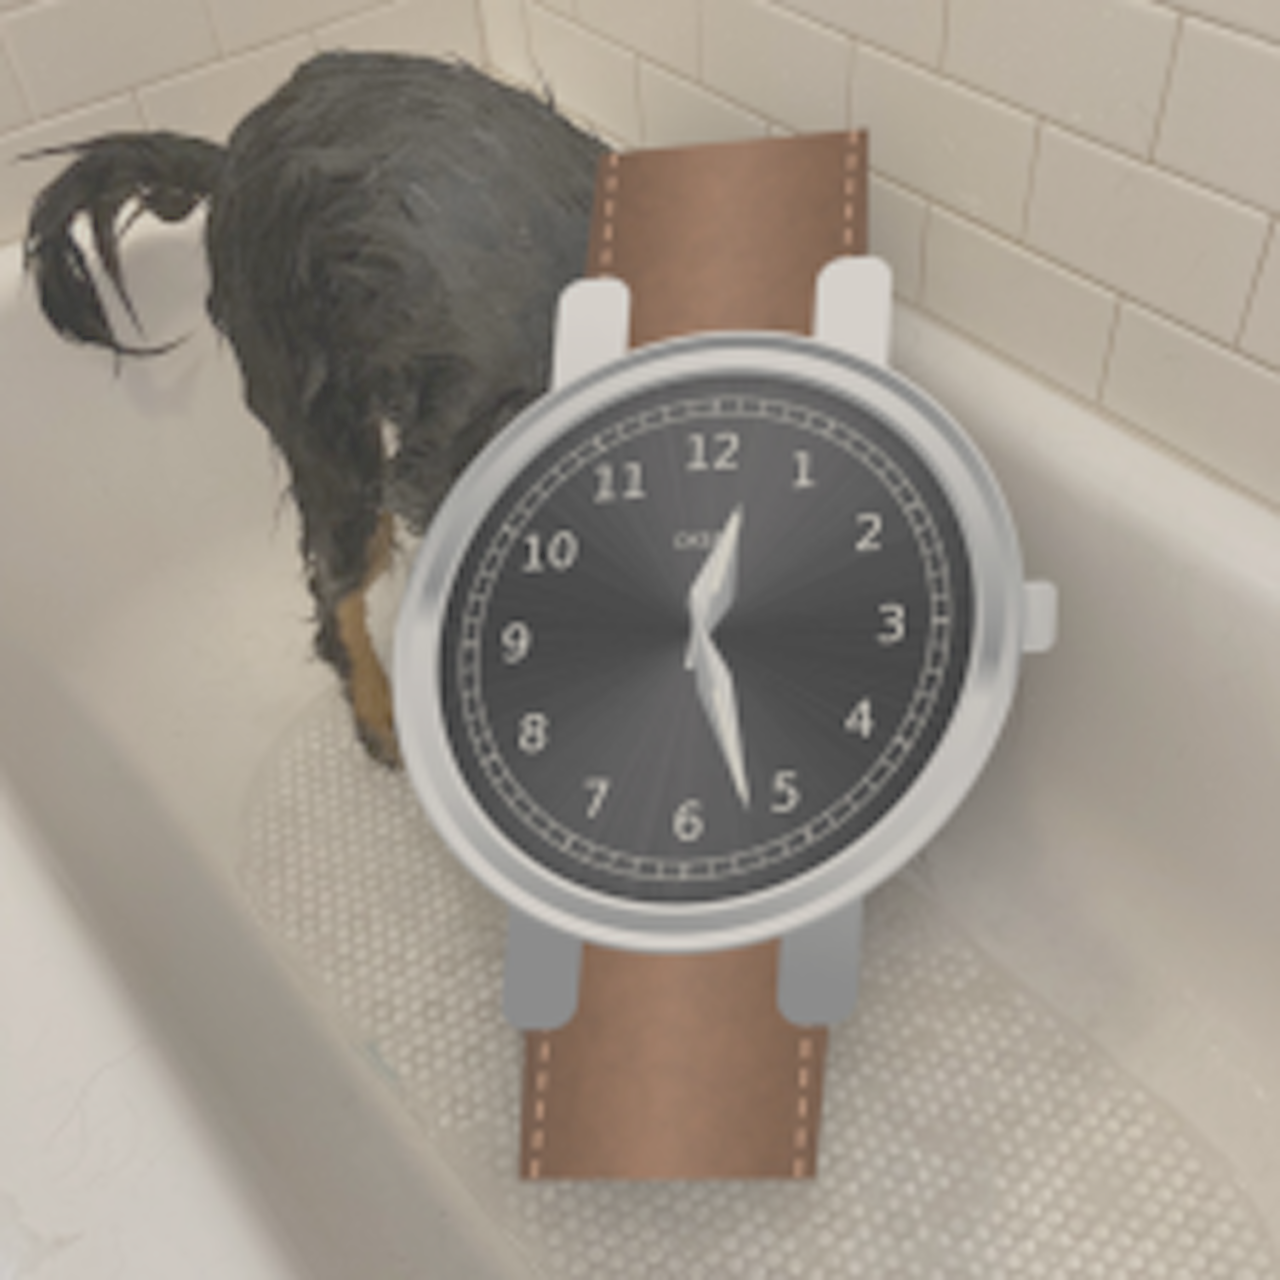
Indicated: 12,27
